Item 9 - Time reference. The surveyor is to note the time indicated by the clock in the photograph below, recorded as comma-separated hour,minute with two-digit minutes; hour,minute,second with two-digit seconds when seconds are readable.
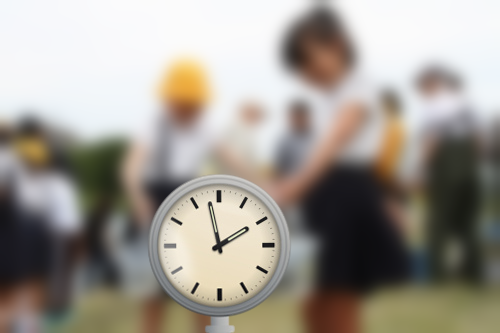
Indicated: 1,58
